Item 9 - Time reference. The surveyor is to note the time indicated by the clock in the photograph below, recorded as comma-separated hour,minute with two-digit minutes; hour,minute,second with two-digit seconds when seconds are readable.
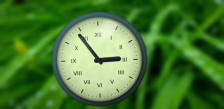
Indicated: 2,54
